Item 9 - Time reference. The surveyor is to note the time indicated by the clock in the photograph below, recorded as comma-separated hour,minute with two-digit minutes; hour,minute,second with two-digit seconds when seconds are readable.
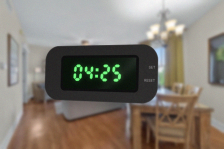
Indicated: 4,25
